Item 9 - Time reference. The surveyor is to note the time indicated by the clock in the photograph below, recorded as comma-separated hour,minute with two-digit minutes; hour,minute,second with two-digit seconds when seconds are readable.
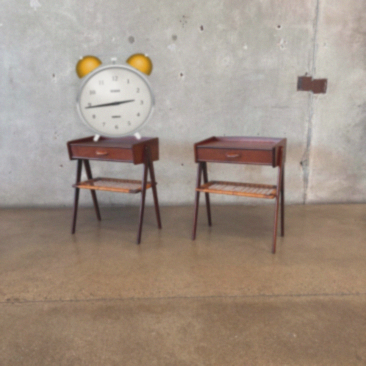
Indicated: 2,44
